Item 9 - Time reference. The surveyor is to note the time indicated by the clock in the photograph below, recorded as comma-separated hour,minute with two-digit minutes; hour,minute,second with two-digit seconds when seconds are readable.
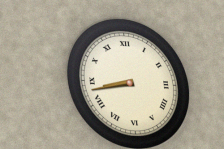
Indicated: 8,43
